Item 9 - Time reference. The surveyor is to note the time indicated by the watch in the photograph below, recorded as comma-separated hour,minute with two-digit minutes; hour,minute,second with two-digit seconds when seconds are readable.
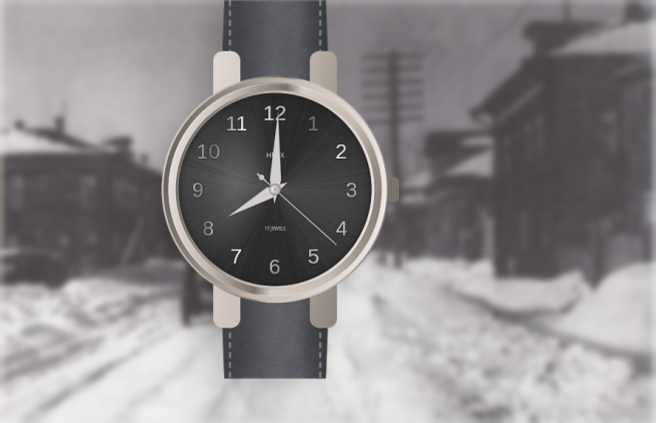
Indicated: 8,00,22
